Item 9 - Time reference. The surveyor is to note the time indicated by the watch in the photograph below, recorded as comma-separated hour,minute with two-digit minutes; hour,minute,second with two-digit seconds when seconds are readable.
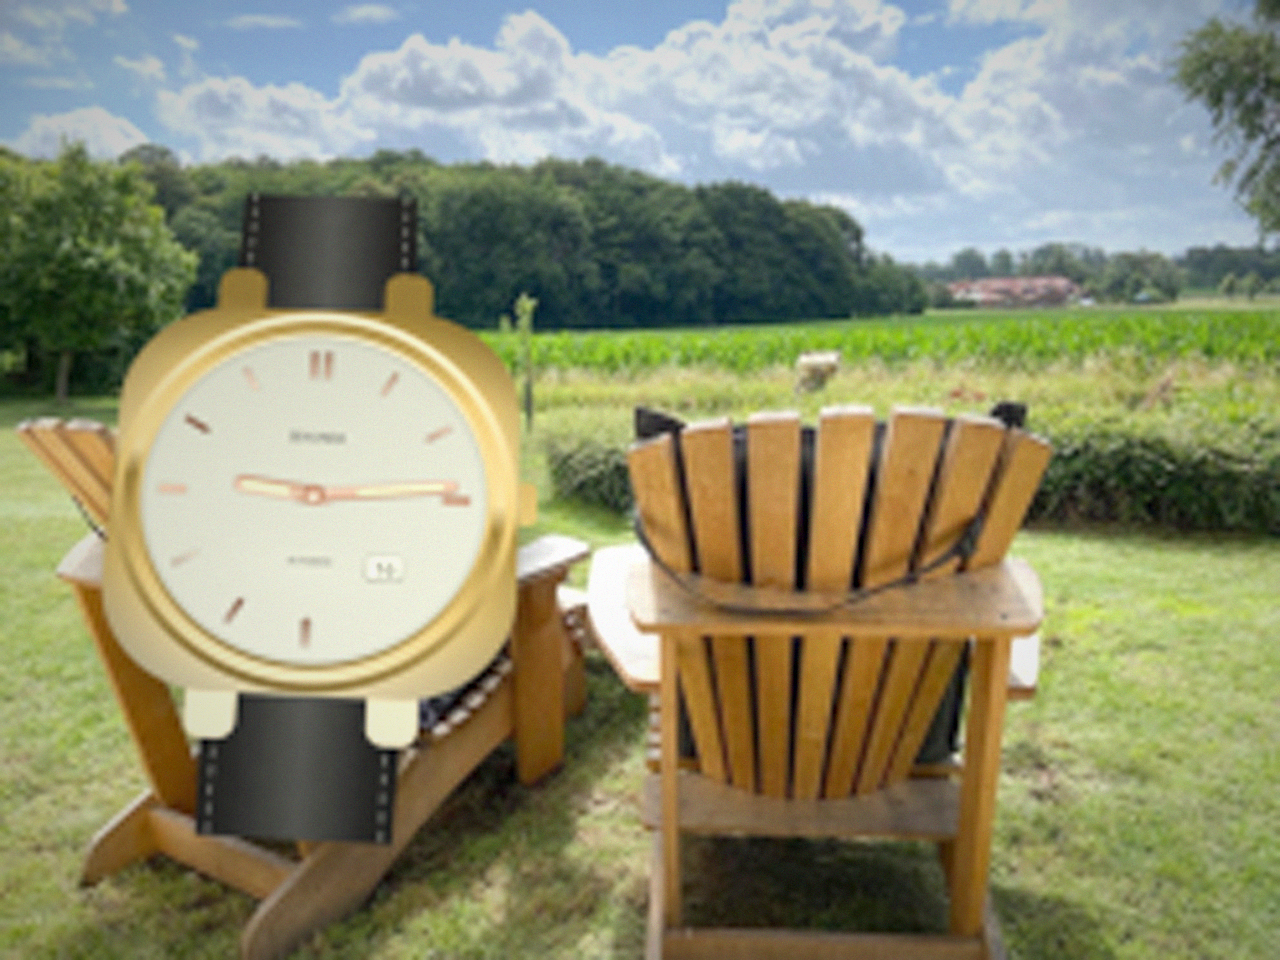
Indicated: 9,14
